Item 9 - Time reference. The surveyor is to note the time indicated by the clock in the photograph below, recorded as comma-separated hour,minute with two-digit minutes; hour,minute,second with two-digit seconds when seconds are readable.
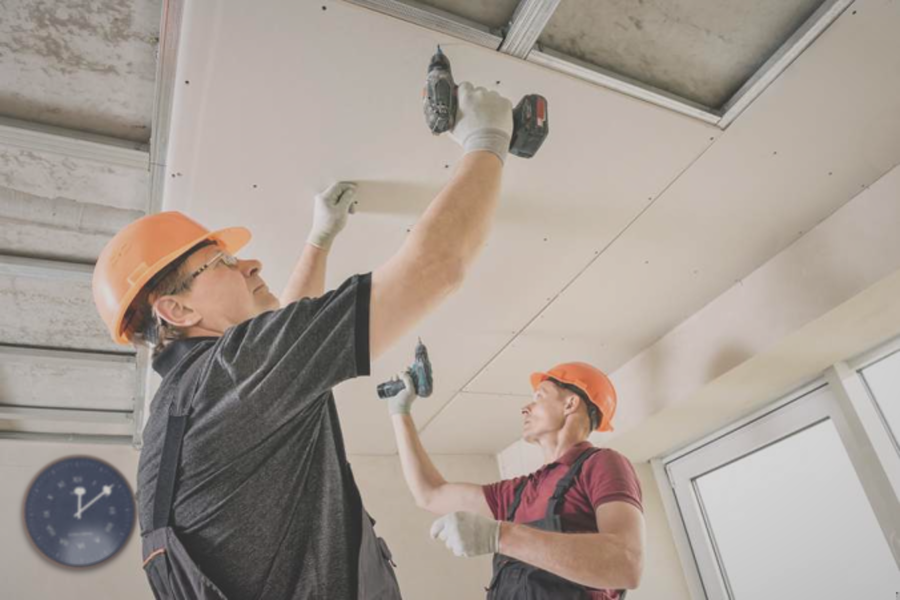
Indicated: 12,09
